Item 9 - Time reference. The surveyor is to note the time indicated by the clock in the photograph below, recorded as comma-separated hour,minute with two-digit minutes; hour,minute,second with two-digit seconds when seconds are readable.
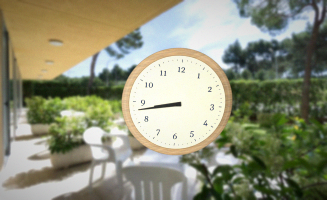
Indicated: 8,43
